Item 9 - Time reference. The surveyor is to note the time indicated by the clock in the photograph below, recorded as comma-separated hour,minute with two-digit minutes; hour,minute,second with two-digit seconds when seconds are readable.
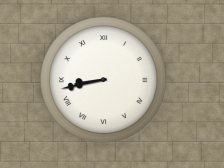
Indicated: 8,43
